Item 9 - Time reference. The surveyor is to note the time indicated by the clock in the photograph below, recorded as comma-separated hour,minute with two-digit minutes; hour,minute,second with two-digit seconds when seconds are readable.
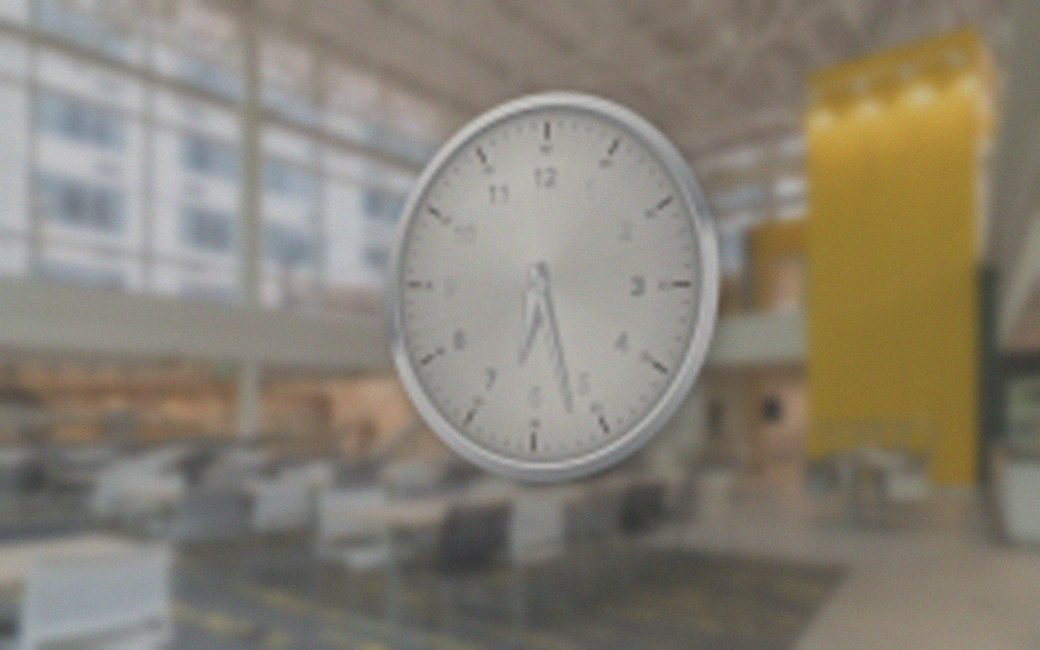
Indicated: 6,27
